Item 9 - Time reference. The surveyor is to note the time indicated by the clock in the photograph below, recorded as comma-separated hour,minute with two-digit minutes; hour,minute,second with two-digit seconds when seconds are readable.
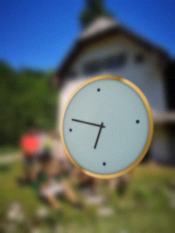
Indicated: 6,48
